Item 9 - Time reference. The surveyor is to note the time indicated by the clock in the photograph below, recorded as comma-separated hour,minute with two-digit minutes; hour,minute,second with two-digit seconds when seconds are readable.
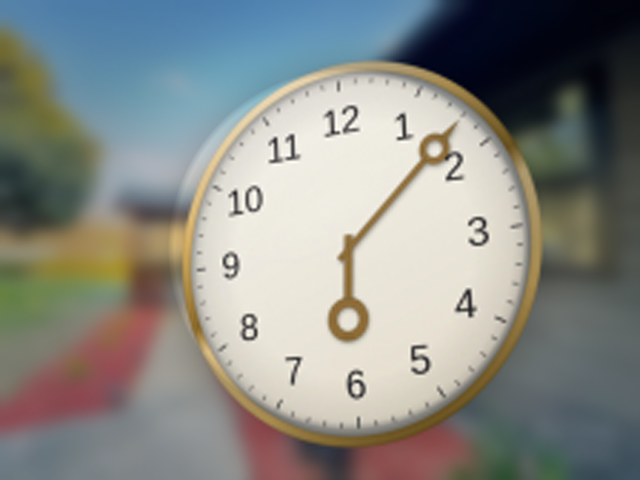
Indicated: 6,08
